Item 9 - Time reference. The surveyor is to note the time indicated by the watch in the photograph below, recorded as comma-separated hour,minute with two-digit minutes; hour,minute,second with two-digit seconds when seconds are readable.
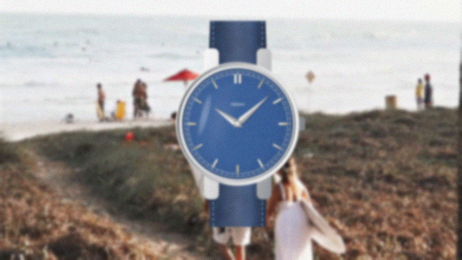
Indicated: 10,08
